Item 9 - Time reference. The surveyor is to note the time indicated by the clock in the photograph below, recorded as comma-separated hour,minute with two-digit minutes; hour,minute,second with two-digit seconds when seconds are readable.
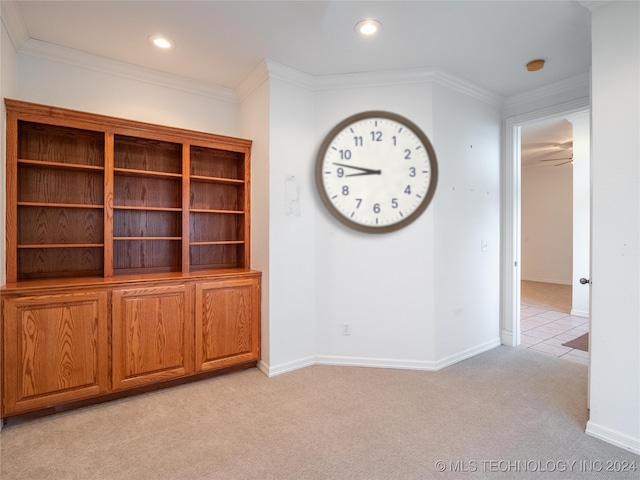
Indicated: 8,47
